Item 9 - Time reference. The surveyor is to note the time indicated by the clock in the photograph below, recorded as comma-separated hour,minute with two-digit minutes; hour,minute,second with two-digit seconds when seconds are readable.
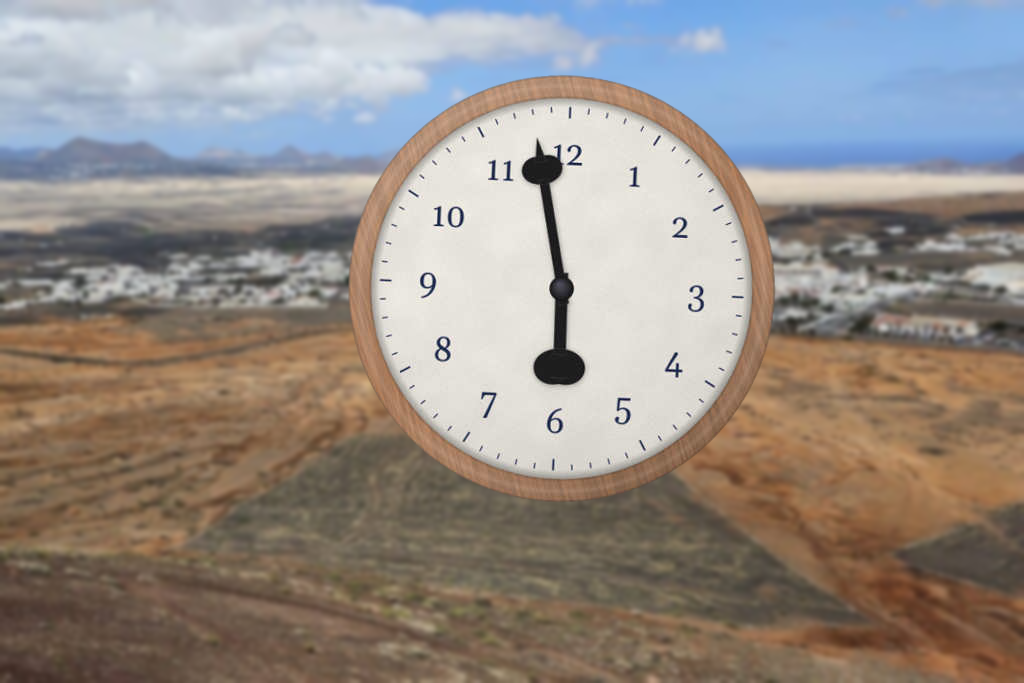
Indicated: 5,58
